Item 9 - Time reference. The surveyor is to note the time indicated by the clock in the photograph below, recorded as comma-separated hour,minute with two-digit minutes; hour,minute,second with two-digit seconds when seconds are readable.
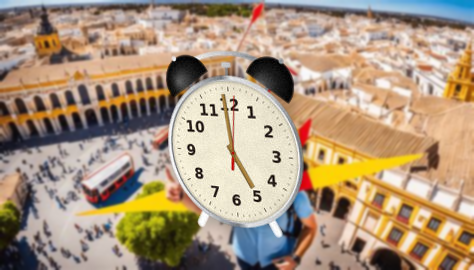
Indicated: 4,59,01
